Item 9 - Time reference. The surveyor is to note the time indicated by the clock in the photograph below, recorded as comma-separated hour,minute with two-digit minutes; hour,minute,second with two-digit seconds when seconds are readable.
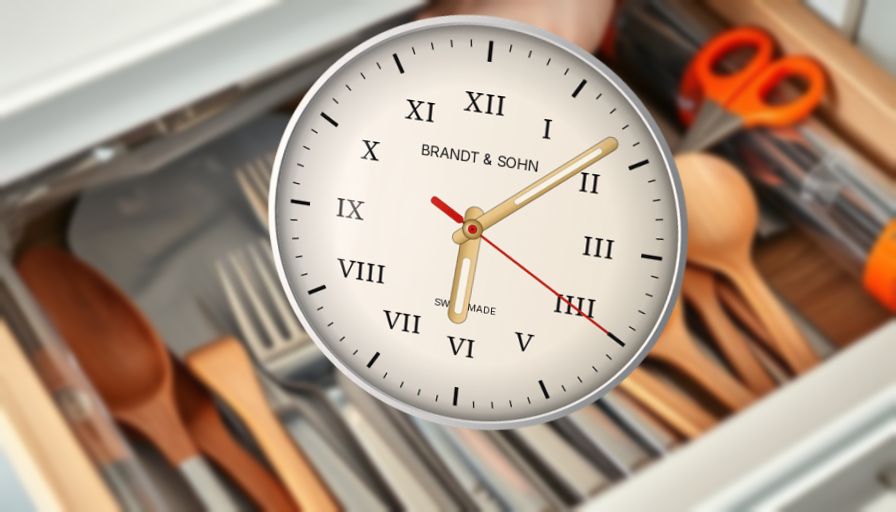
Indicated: 6,08,20
